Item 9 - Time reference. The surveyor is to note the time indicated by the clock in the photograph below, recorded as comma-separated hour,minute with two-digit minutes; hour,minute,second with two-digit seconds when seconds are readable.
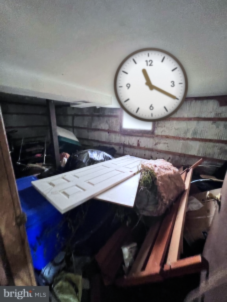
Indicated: 11,20
